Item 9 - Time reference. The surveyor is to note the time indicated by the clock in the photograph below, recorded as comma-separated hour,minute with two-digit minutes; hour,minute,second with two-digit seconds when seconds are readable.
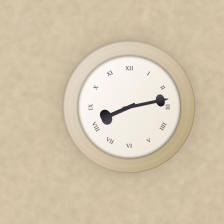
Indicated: 8,13
